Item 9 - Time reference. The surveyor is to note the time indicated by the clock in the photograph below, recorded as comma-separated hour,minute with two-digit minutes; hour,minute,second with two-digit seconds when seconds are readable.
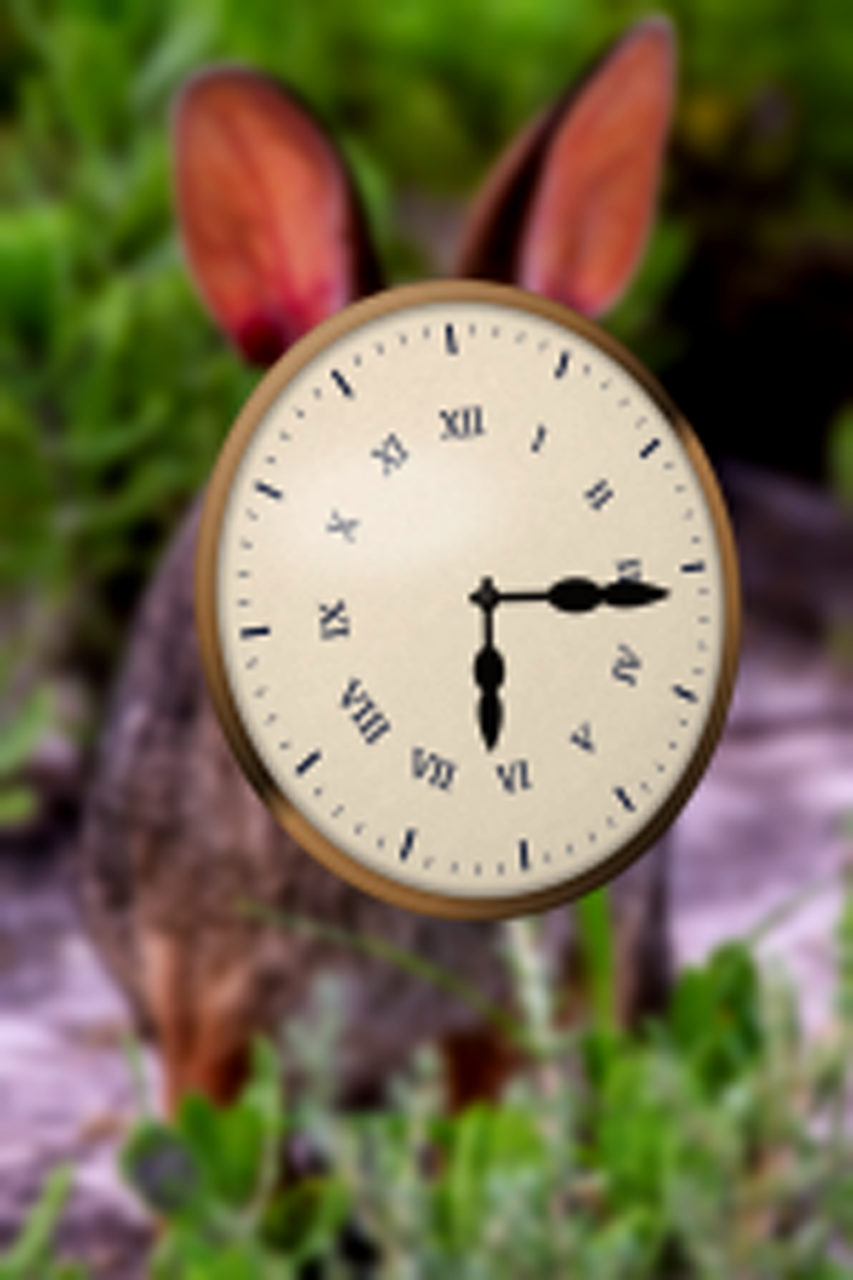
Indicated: 6,16
